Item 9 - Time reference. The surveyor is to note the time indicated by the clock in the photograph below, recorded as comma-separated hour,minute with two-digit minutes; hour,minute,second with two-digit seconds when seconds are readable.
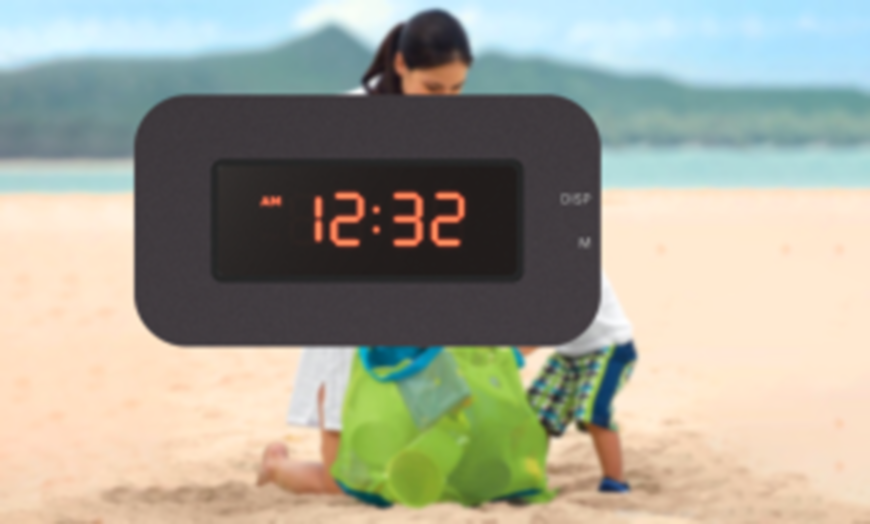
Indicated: 12,32
